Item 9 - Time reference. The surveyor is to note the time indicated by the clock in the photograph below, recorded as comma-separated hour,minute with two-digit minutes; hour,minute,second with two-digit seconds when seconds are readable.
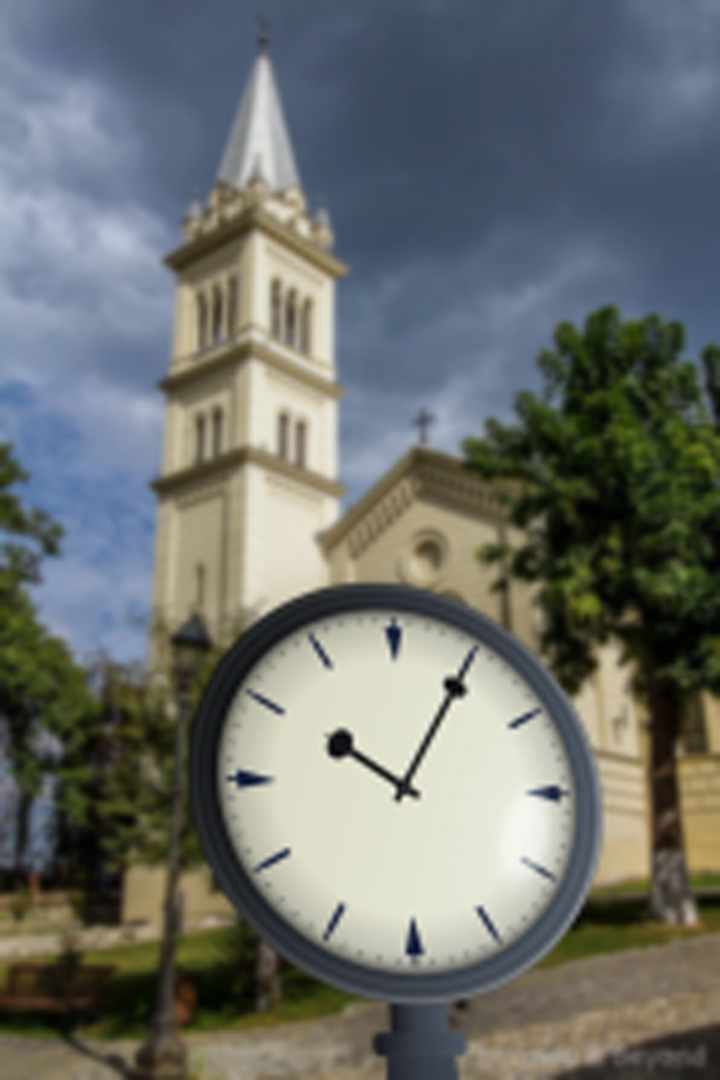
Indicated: 10,05
